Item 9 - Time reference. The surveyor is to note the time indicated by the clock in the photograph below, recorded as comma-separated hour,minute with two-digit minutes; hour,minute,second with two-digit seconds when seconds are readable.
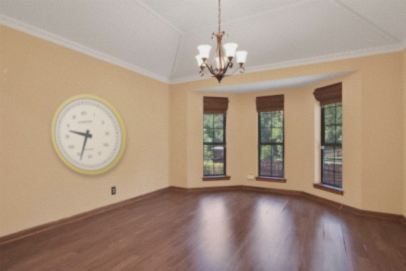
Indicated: 9,34
